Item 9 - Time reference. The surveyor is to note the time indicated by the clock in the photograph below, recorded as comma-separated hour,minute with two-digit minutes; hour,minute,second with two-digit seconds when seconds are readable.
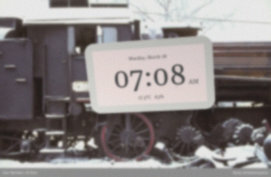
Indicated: 7,08
